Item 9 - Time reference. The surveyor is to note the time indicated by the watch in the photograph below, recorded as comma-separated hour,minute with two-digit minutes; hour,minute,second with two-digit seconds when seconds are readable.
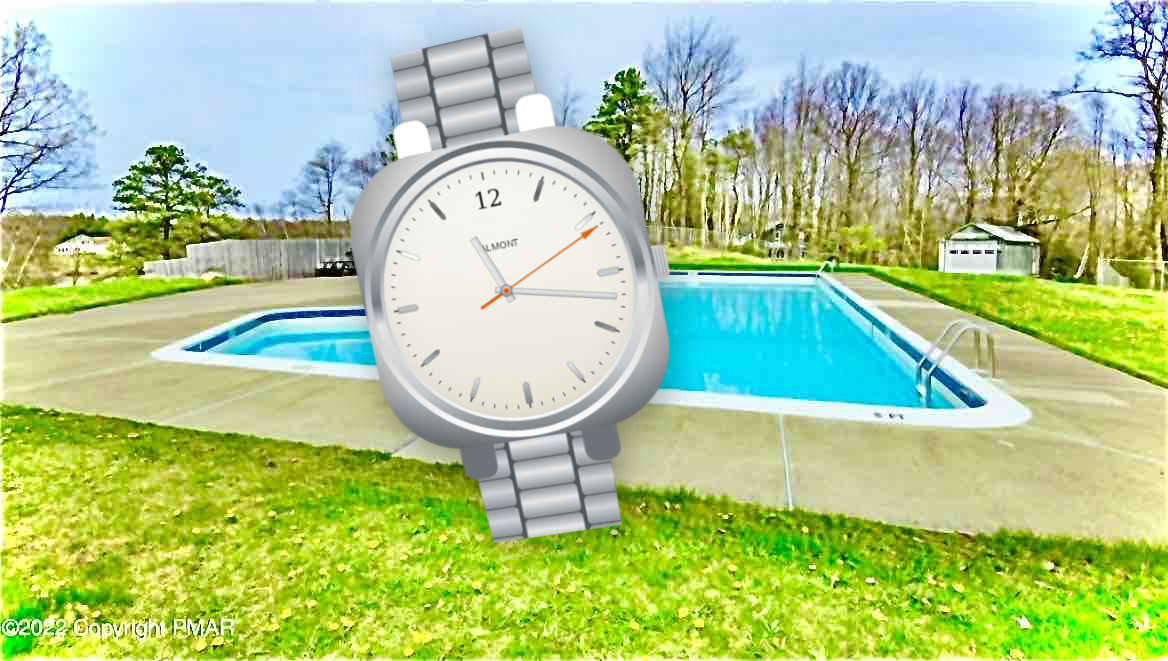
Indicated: 11,17,11
